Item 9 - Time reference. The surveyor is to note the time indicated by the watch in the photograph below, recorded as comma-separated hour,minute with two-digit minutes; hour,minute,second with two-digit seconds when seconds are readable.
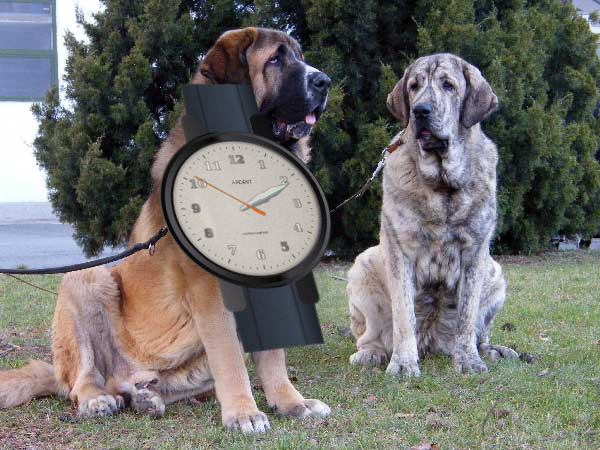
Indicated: 2,10,51
